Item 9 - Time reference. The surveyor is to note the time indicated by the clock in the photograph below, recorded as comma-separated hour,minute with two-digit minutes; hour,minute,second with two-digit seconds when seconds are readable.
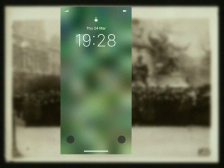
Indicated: 19,28
